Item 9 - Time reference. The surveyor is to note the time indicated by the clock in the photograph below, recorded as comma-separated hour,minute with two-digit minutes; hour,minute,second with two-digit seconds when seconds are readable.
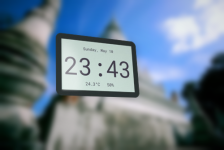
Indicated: 23,43
